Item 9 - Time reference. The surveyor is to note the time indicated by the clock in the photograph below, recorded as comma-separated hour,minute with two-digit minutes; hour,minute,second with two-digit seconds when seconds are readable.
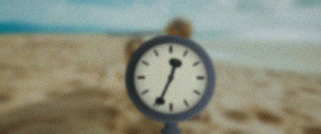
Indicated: 12,34
